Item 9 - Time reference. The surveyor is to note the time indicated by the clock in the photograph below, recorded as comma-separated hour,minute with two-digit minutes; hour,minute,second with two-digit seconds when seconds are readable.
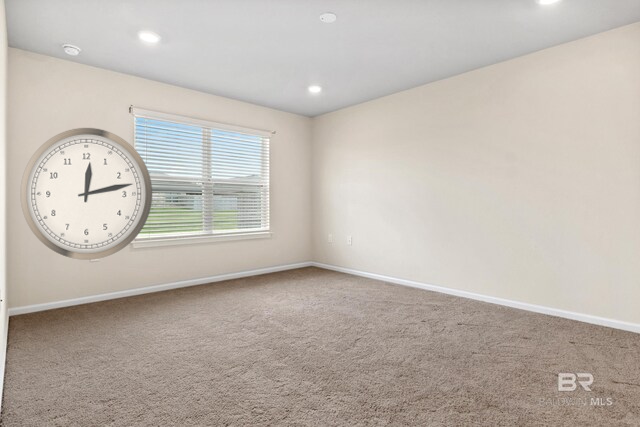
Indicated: 12,13
